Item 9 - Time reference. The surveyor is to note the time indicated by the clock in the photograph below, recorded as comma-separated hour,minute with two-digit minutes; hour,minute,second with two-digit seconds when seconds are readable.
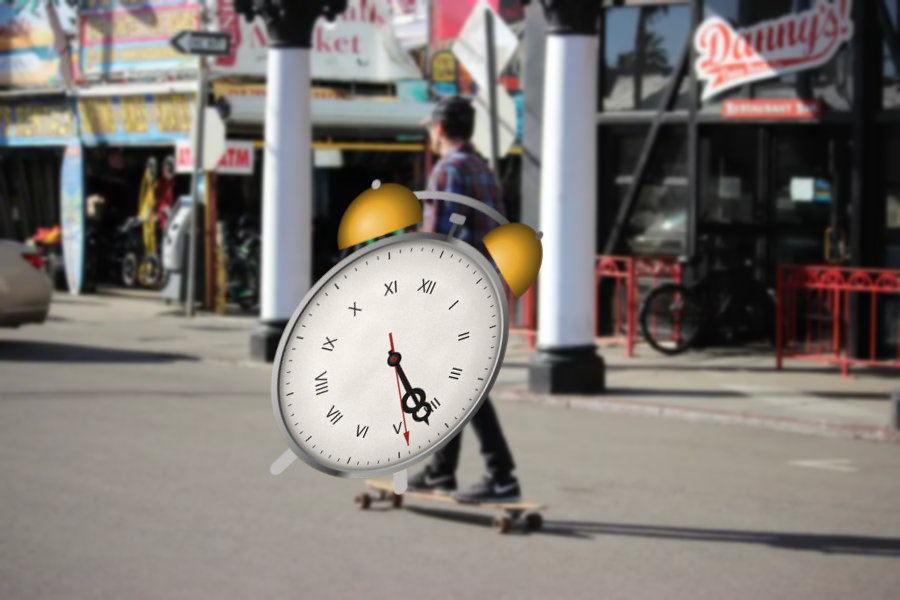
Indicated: 4,21,24
